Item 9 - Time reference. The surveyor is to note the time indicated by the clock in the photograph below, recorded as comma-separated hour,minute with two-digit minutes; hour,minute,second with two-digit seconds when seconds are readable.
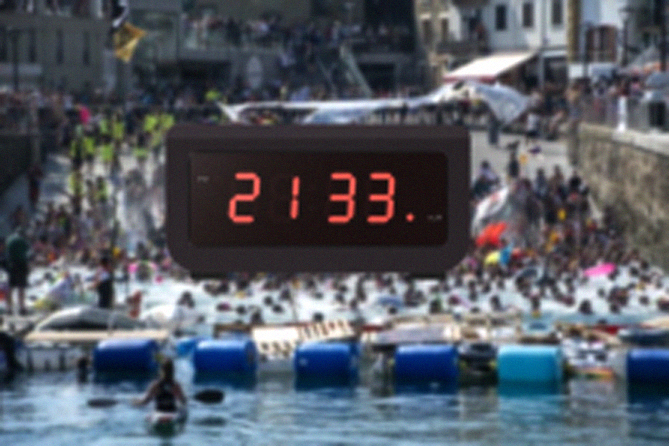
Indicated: 21,33
